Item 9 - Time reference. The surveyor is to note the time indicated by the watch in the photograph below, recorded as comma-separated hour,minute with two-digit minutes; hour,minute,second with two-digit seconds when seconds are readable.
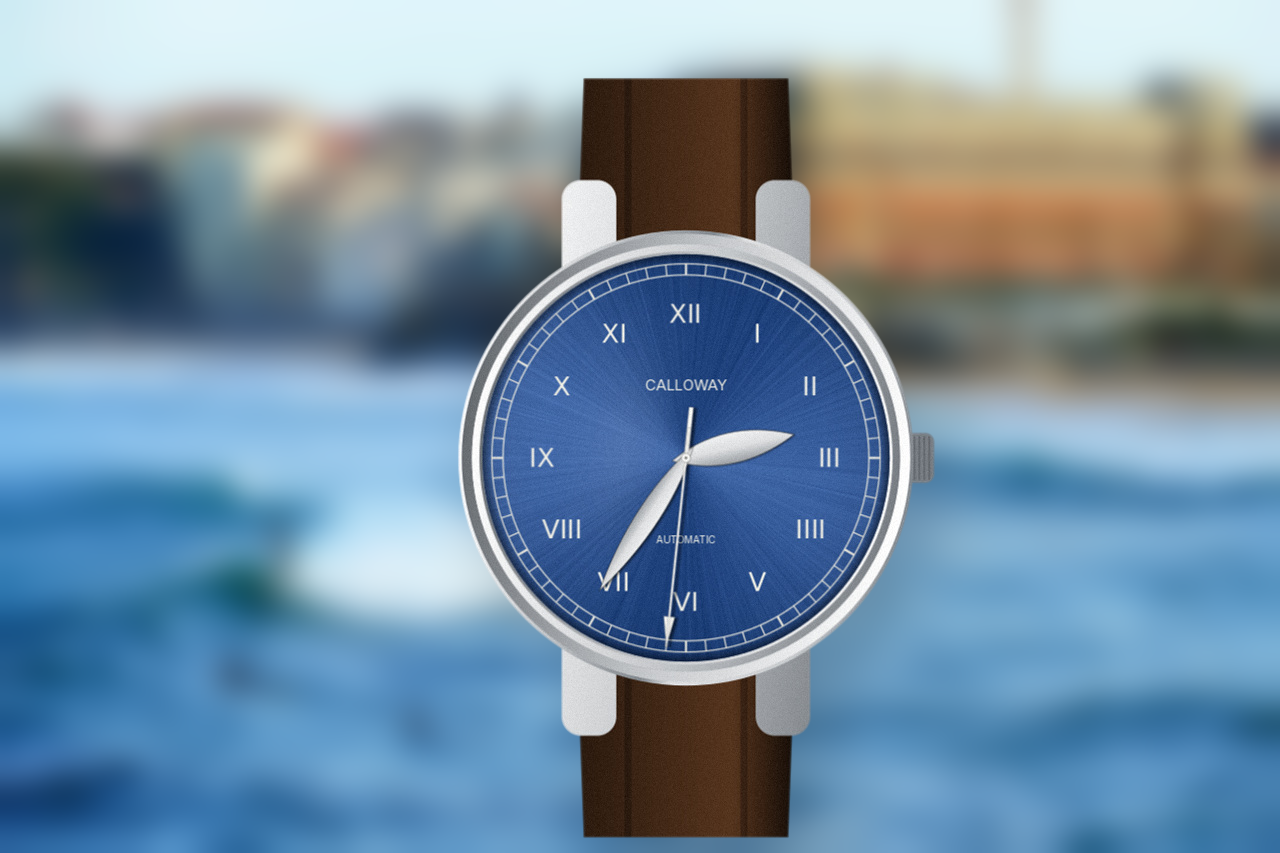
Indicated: 2,35,31
